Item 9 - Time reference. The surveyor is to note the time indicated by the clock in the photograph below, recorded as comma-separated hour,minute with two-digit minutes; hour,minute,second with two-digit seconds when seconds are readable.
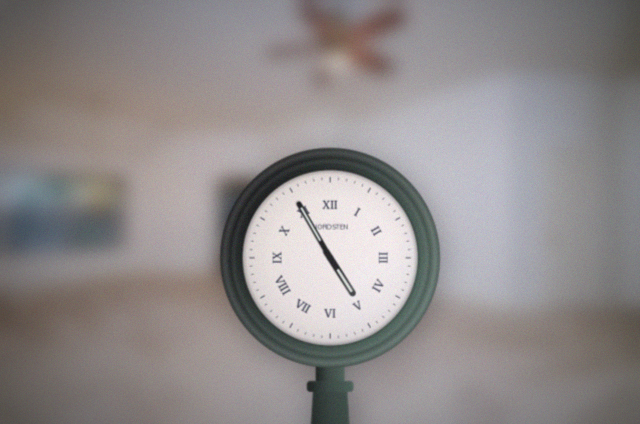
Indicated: 4,55
